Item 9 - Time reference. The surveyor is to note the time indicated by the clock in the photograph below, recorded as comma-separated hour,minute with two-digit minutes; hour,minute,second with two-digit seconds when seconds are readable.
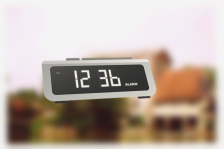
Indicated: 12,36
